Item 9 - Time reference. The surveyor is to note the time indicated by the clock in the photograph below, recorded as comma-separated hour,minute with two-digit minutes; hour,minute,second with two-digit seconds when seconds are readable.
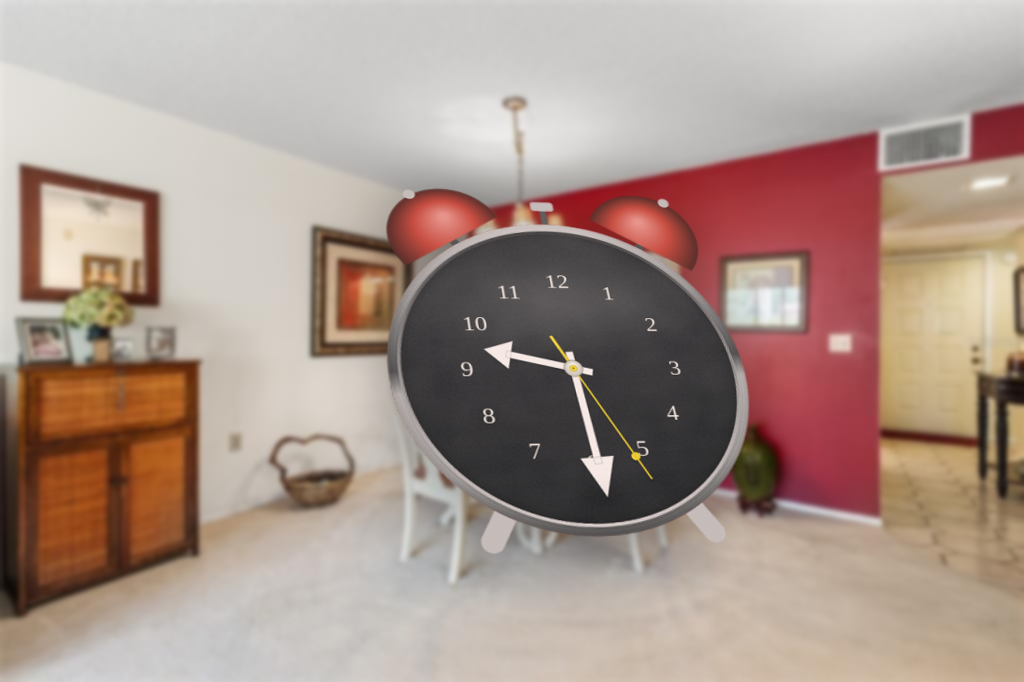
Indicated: 9,29,26
